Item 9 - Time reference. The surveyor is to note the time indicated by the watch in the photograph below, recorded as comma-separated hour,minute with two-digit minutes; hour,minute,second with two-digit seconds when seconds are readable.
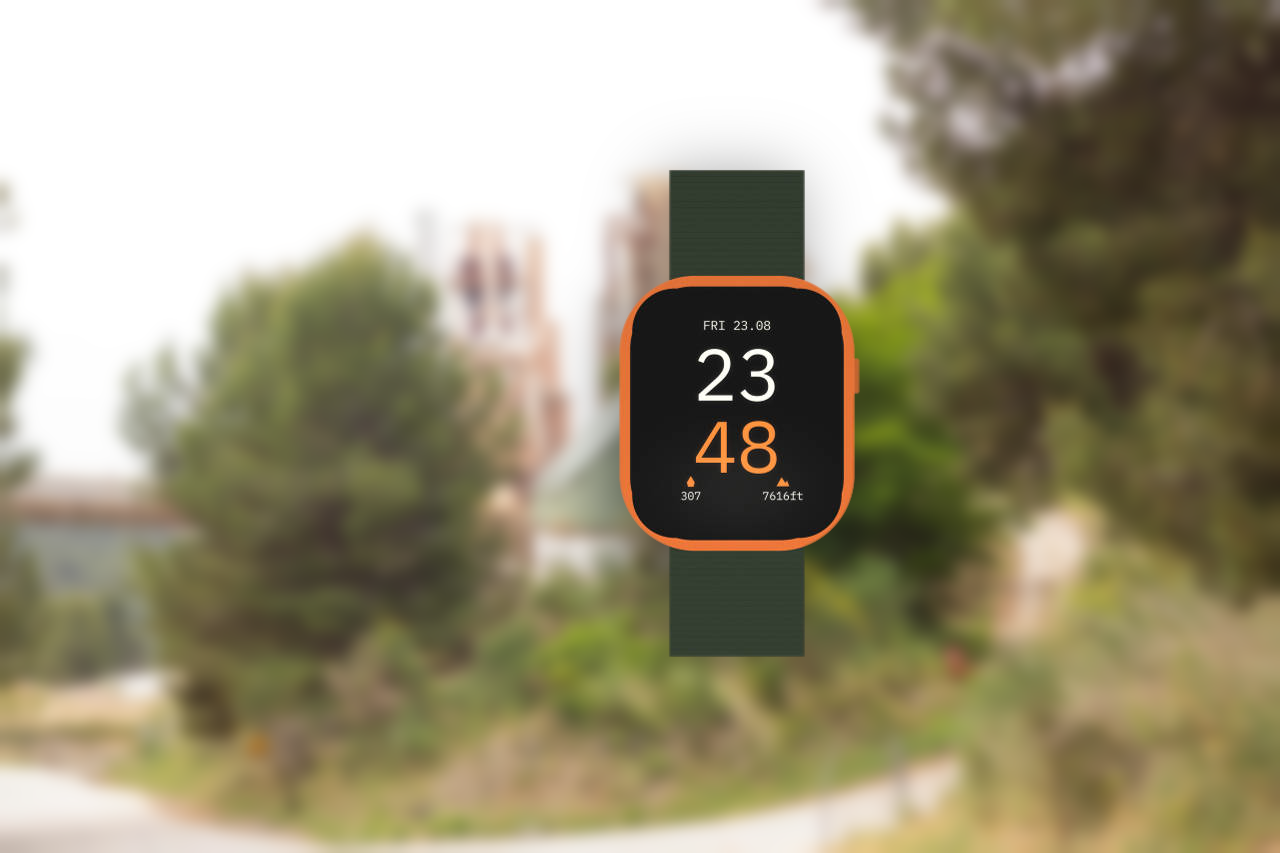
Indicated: 23,48
